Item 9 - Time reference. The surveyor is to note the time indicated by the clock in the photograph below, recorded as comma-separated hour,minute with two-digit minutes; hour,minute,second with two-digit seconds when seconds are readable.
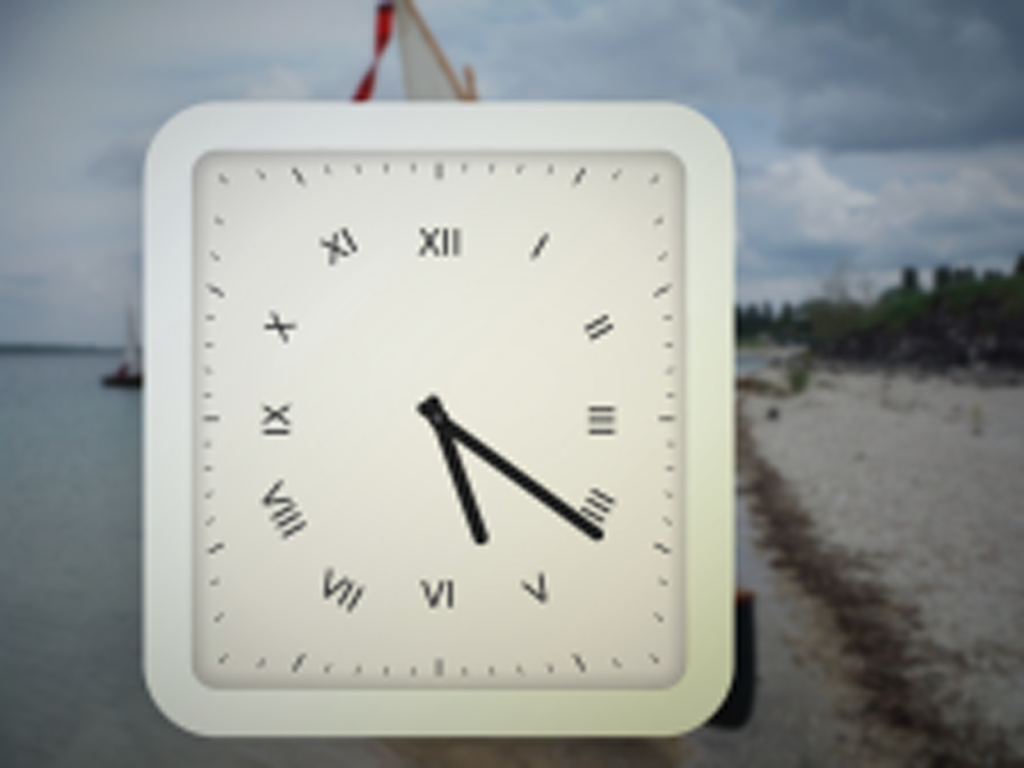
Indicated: 5,21
